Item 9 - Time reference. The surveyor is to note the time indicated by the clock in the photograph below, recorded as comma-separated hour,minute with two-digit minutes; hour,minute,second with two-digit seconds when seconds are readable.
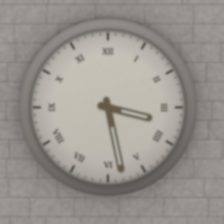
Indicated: 3,28
